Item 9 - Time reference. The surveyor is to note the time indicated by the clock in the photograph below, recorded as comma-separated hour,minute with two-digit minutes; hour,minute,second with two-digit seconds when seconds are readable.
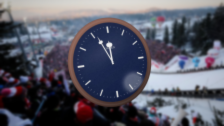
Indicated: 11,56
